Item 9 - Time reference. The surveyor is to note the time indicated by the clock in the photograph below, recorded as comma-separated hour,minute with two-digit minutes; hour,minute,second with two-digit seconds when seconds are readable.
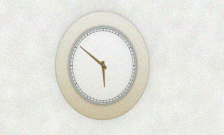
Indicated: 5,51
